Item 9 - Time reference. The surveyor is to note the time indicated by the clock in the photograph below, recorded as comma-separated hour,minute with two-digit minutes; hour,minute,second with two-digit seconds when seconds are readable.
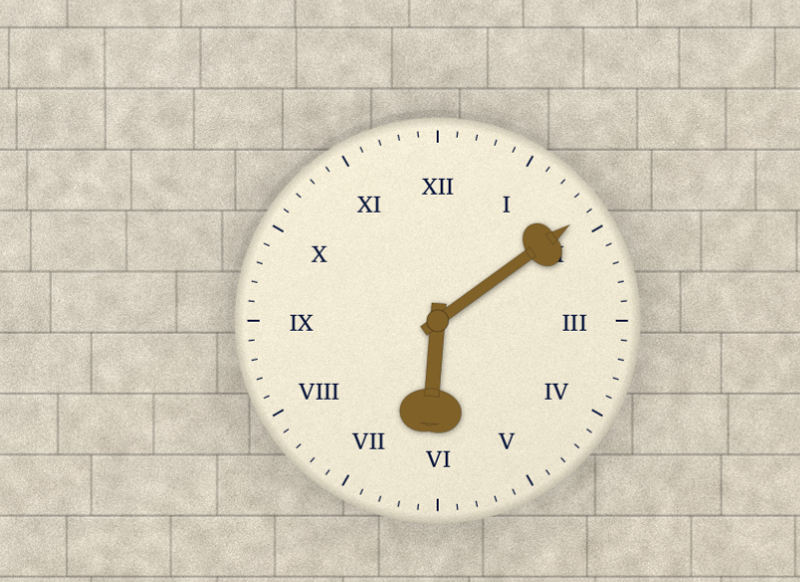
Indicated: 6,09
